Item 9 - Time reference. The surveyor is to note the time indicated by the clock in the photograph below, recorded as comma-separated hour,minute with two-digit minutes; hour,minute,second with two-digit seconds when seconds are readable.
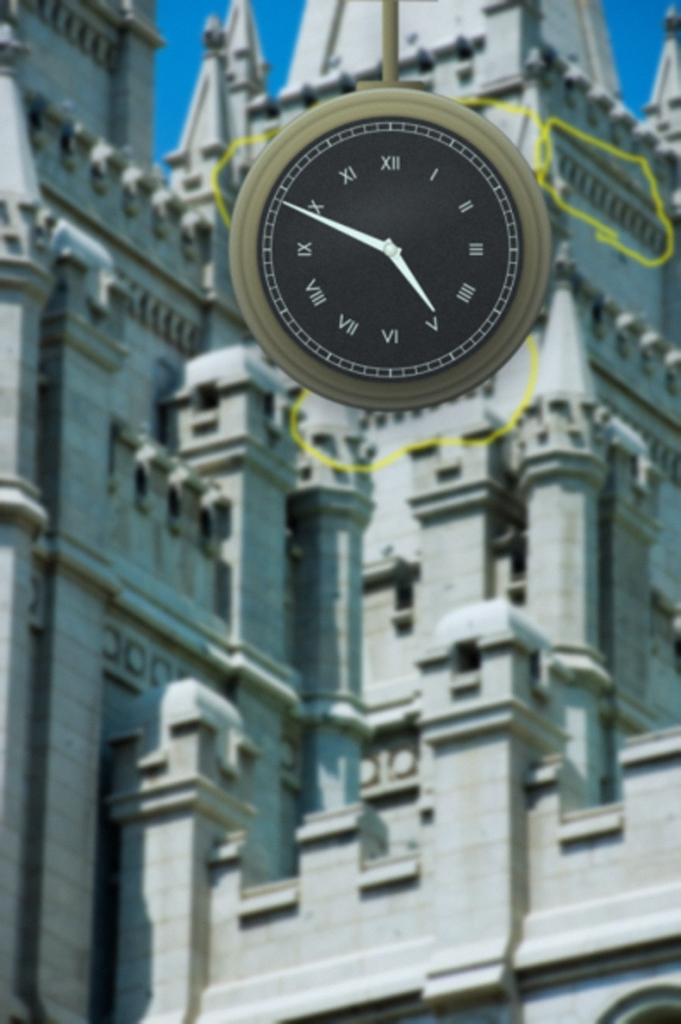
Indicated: 4,49
